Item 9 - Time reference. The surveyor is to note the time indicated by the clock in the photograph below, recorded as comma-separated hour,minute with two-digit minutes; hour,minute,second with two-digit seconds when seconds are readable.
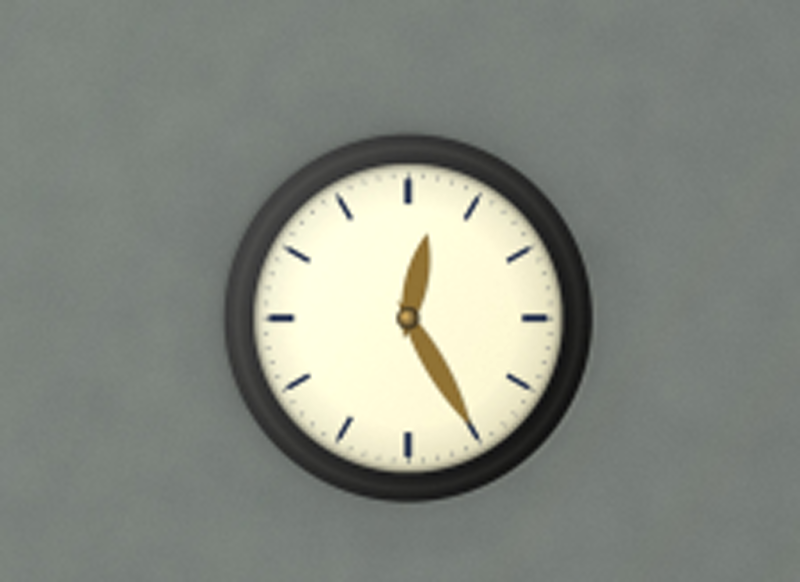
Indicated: 12,25
